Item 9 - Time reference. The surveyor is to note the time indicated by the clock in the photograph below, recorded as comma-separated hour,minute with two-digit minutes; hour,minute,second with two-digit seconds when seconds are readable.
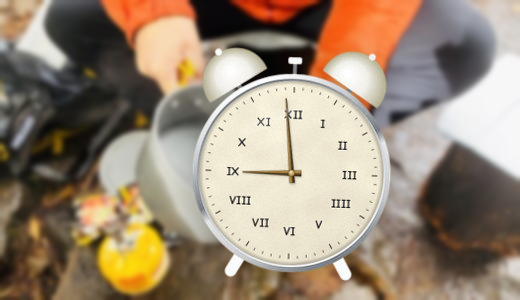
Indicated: 8,59
